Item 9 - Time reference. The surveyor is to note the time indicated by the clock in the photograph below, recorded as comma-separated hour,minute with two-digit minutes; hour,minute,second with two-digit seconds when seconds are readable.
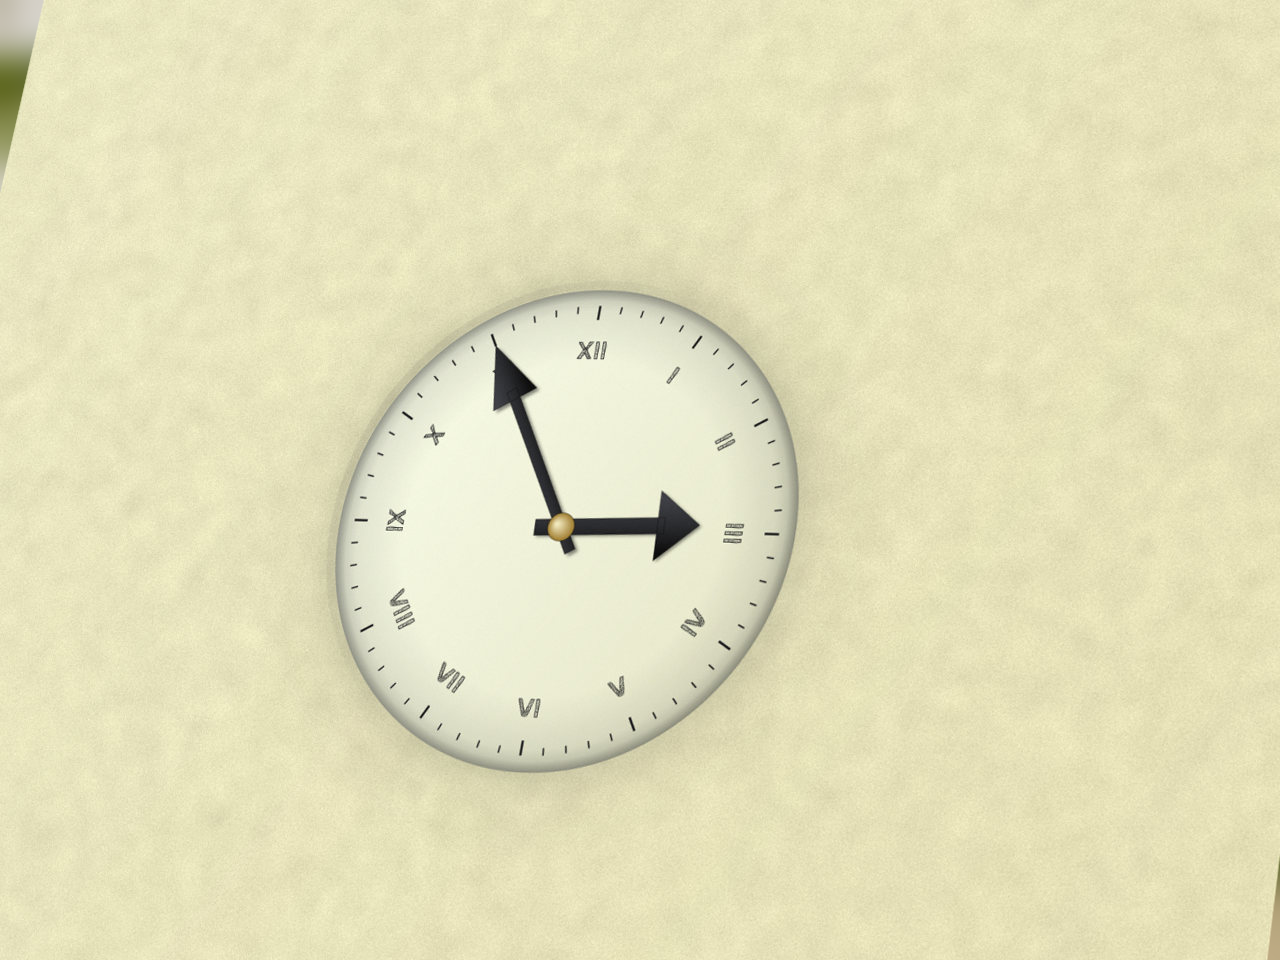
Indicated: 2,55
